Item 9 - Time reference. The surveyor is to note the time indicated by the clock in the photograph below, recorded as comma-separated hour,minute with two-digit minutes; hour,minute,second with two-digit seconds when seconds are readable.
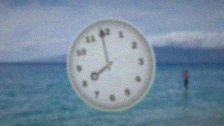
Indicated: 7,59
